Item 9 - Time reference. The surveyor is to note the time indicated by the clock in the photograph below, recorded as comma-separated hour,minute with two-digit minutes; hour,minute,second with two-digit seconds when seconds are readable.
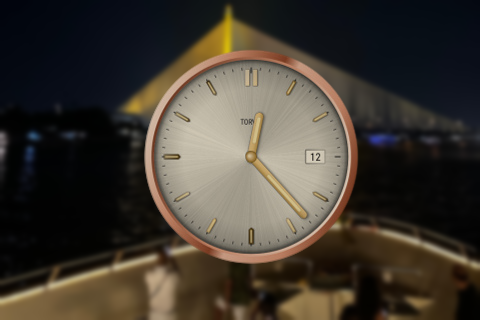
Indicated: 12,23
